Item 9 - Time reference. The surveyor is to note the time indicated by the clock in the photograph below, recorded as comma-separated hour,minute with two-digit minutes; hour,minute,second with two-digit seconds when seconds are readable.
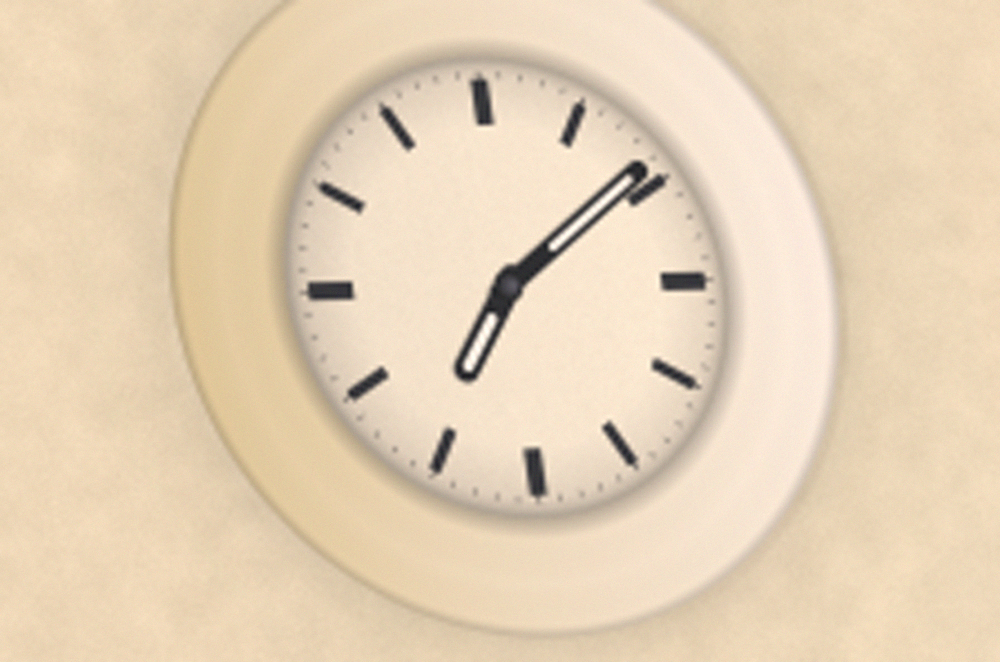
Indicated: 7,09
